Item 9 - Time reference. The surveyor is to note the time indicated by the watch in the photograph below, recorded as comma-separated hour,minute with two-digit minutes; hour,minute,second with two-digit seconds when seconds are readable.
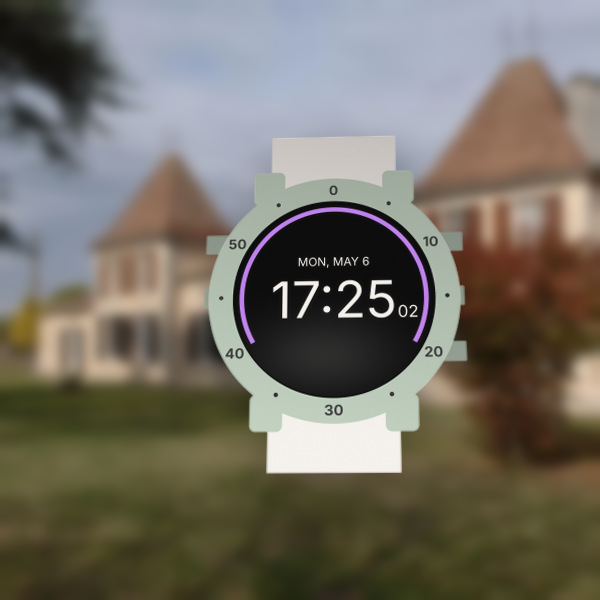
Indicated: 17,25,02
